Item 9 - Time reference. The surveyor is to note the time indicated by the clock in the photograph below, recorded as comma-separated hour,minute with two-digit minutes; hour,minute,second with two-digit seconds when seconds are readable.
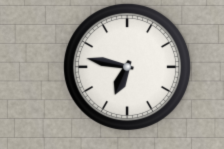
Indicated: 6,47
